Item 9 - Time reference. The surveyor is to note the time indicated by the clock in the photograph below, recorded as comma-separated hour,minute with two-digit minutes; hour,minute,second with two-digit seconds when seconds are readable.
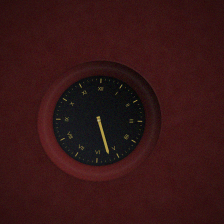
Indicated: 5,27
